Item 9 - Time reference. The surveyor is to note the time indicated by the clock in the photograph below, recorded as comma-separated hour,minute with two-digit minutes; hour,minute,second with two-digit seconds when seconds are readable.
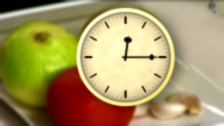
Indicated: 12,15
